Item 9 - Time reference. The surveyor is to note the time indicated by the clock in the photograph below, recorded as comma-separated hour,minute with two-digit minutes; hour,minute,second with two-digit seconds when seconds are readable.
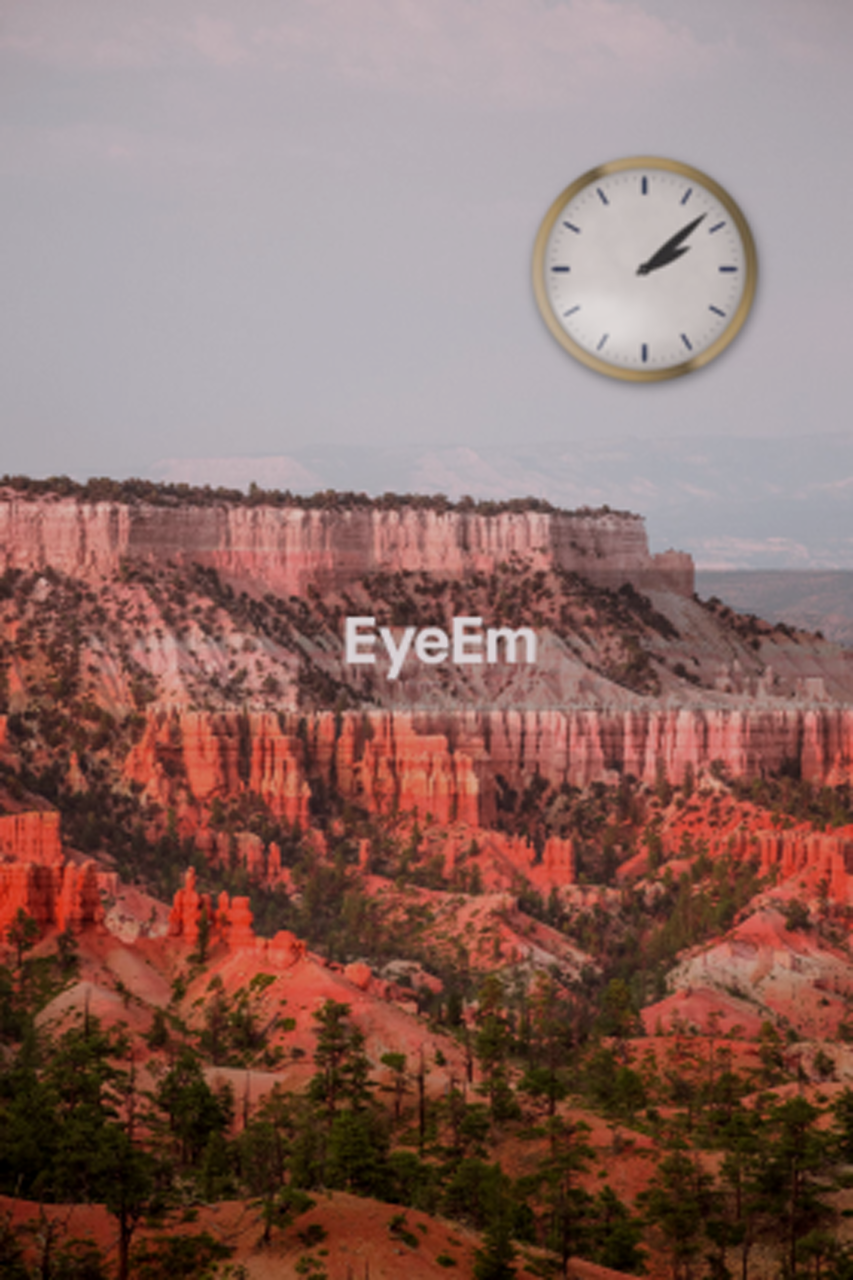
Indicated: 2,08
